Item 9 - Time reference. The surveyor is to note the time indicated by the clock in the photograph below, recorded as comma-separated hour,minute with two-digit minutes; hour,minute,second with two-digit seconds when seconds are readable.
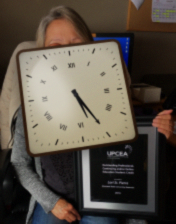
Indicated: 5,25
